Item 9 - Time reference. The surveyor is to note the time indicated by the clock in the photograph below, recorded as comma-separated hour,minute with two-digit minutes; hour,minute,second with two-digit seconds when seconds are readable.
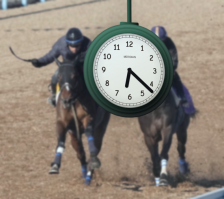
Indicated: 6,22
